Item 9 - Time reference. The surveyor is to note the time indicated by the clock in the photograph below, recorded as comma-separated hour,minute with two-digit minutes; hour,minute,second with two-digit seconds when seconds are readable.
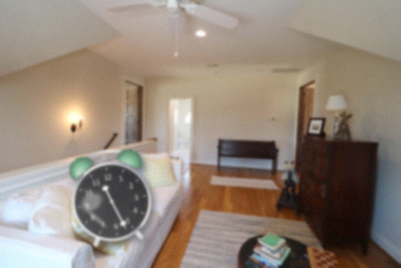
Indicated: 11,27
